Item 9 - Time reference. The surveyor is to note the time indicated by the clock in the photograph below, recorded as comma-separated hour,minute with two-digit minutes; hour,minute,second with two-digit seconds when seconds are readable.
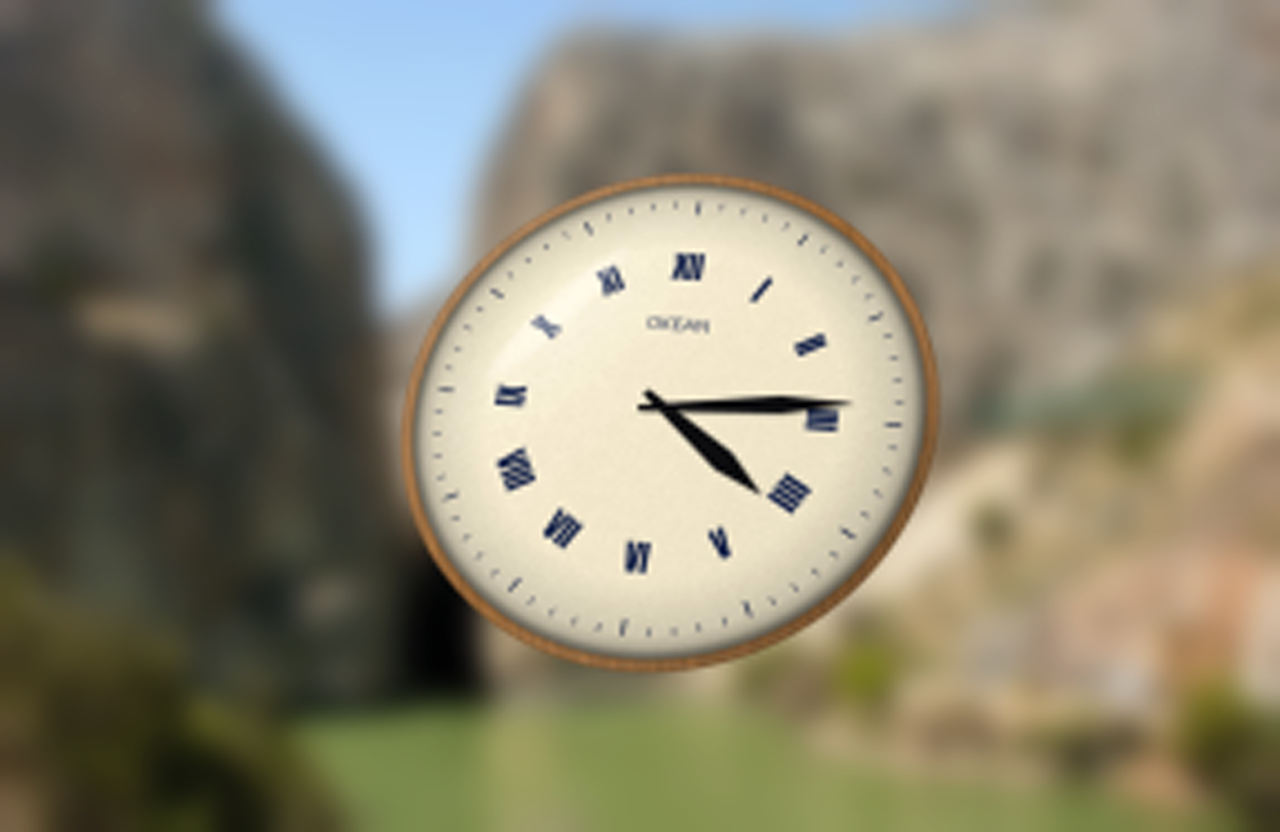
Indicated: 4,14
